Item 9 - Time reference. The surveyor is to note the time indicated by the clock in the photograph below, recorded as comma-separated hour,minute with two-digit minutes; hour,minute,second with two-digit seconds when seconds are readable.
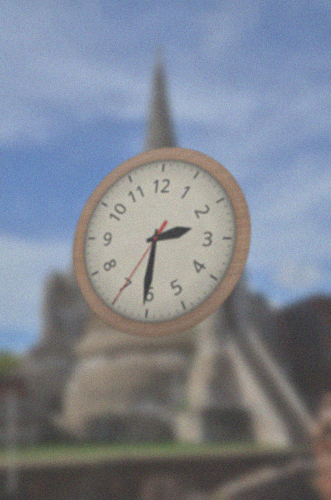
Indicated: 2,30,35
